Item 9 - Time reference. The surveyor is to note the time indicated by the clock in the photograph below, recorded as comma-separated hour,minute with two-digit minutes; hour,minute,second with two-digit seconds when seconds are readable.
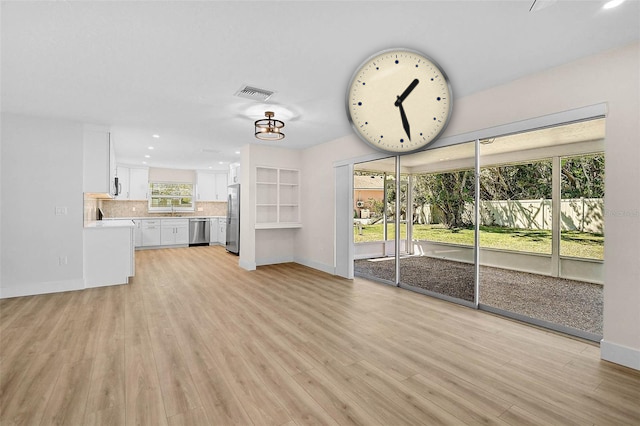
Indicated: 1,28
